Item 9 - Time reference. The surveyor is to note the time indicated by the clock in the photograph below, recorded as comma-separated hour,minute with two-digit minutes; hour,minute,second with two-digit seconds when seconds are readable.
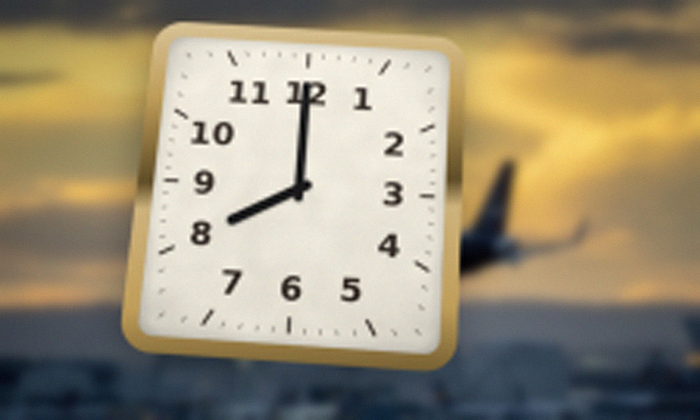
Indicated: 8,00
